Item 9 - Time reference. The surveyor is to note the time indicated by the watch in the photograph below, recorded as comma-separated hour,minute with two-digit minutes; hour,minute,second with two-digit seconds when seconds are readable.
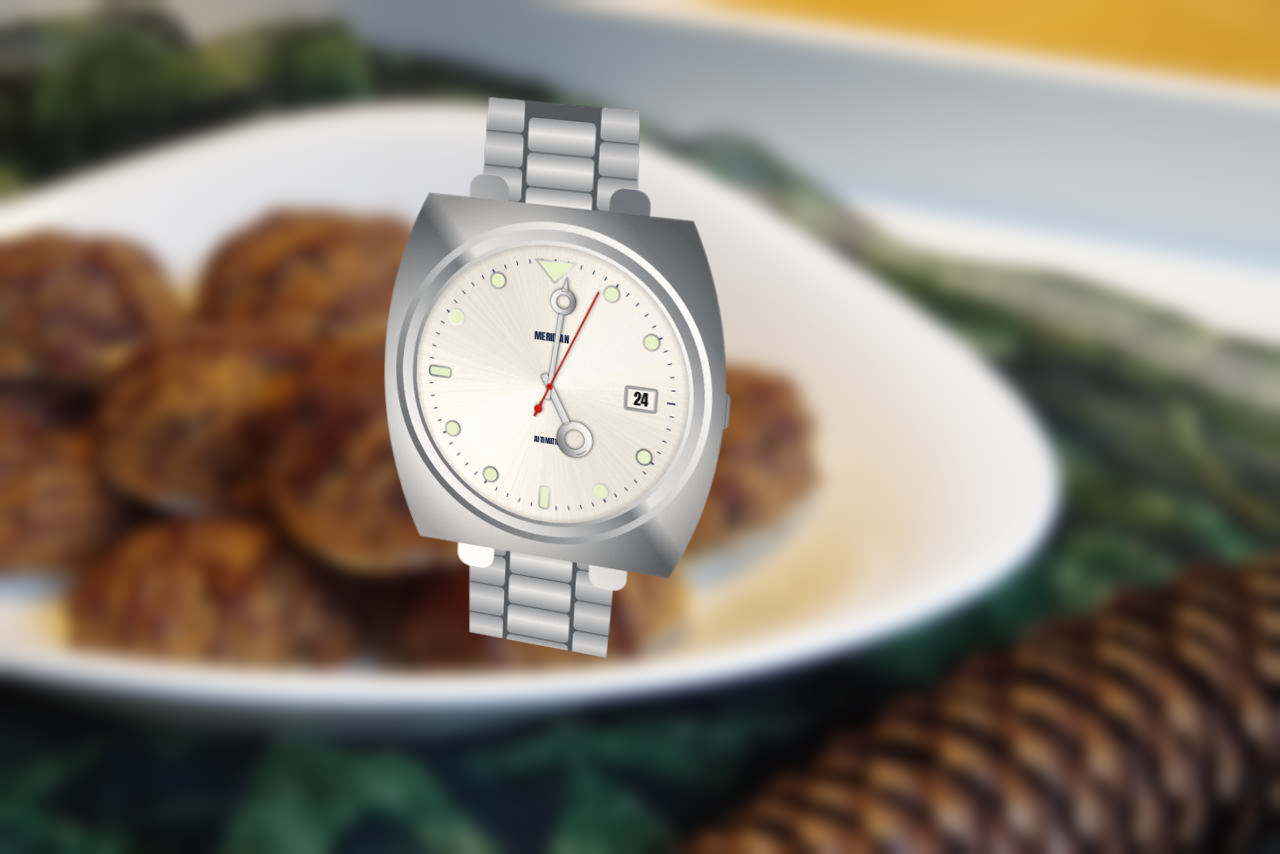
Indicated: 5,01,04
